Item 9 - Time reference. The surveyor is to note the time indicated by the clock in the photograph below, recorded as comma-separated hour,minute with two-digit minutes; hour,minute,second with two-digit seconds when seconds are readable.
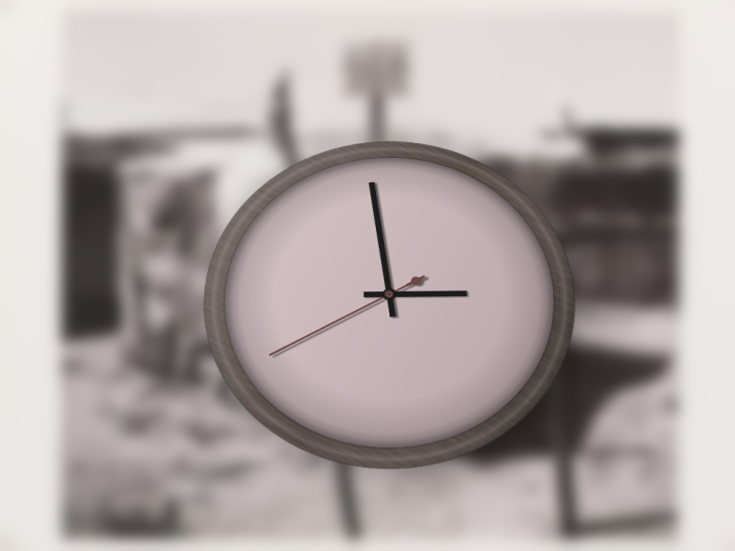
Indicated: 2,58,40
